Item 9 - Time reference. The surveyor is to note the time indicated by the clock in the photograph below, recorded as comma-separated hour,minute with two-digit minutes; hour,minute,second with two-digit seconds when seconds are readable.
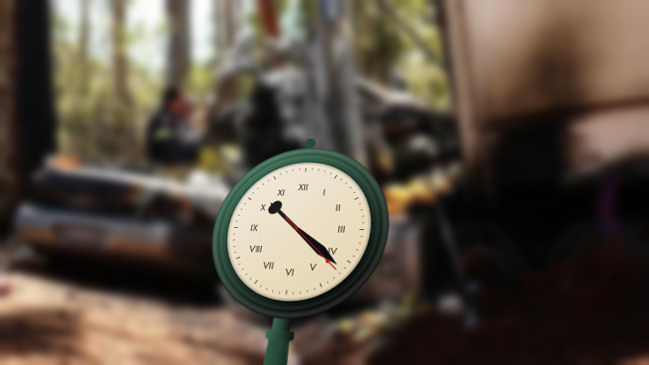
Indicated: 10,21,22
